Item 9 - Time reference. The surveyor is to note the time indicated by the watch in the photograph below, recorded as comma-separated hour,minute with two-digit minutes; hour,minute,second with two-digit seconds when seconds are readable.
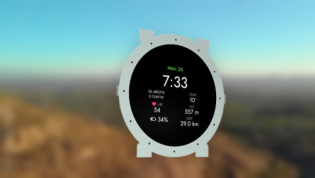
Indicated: 7,33
